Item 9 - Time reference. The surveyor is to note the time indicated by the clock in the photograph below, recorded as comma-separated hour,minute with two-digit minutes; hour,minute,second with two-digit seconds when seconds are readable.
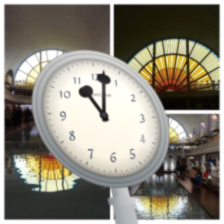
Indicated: 11,02
